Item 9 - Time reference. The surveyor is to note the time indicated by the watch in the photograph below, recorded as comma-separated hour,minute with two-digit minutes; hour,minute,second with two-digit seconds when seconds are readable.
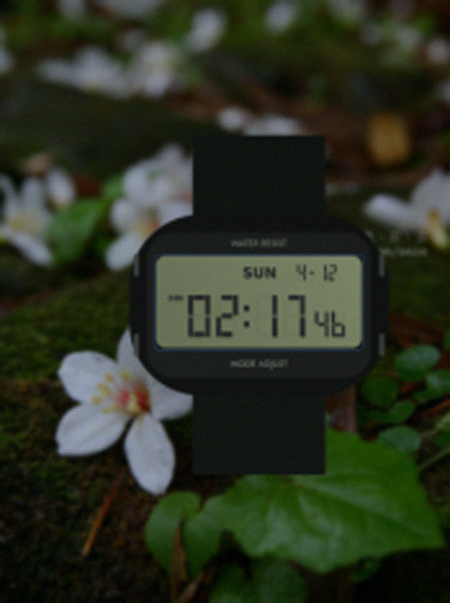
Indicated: 2,17,46
